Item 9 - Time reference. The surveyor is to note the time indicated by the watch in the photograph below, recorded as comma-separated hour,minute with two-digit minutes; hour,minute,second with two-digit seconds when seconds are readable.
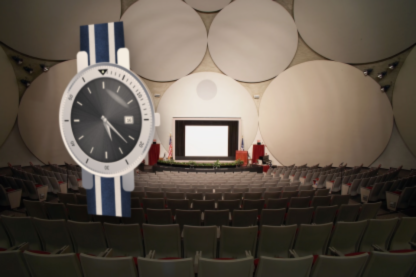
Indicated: 5,22
